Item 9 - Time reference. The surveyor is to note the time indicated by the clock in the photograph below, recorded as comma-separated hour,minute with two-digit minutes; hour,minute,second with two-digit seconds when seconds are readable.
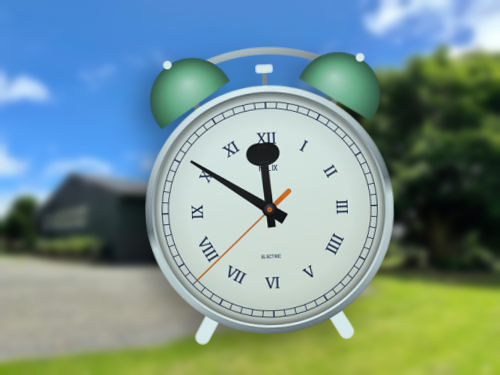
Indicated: 11,50,38
